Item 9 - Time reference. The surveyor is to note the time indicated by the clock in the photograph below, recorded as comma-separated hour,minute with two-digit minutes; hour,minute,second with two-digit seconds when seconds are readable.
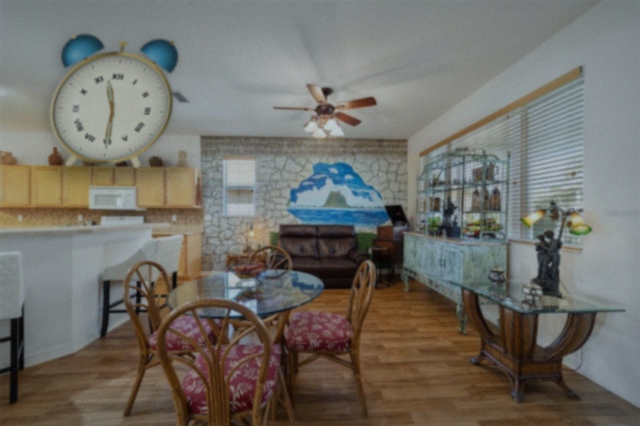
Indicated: 11,30
